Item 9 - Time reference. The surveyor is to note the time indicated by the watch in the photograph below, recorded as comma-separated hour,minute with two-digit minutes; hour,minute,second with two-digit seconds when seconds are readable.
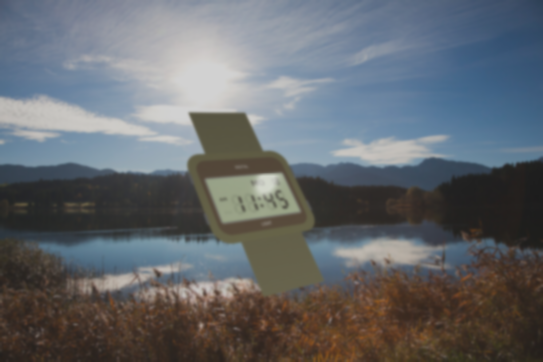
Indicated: 11,45
